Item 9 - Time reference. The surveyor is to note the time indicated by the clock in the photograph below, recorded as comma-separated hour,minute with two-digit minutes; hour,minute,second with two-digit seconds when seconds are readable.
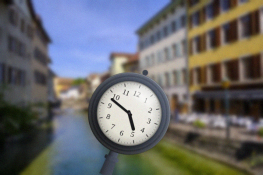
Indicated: 4,48
